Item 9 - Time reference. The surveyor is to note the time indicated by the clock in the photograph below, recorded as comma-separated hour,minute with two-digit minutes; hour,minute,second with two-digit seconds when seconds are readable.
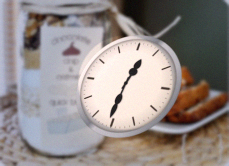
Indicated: 12,31
